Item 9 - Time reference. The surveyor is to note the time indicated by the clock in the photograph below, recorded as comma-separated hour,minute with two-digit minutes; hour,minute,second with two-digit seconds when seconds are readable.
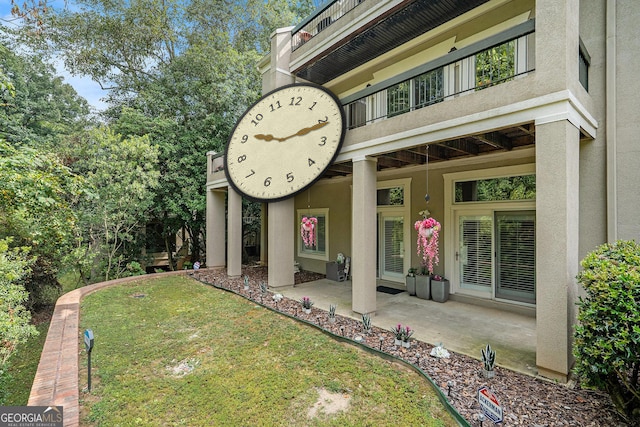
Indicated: 9,11
